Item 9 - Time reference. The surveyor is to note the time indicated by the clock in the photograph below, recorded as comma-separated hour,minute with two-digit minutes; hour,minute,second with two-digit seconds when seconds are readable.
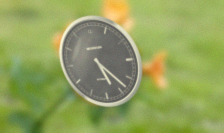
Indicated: 5,23
